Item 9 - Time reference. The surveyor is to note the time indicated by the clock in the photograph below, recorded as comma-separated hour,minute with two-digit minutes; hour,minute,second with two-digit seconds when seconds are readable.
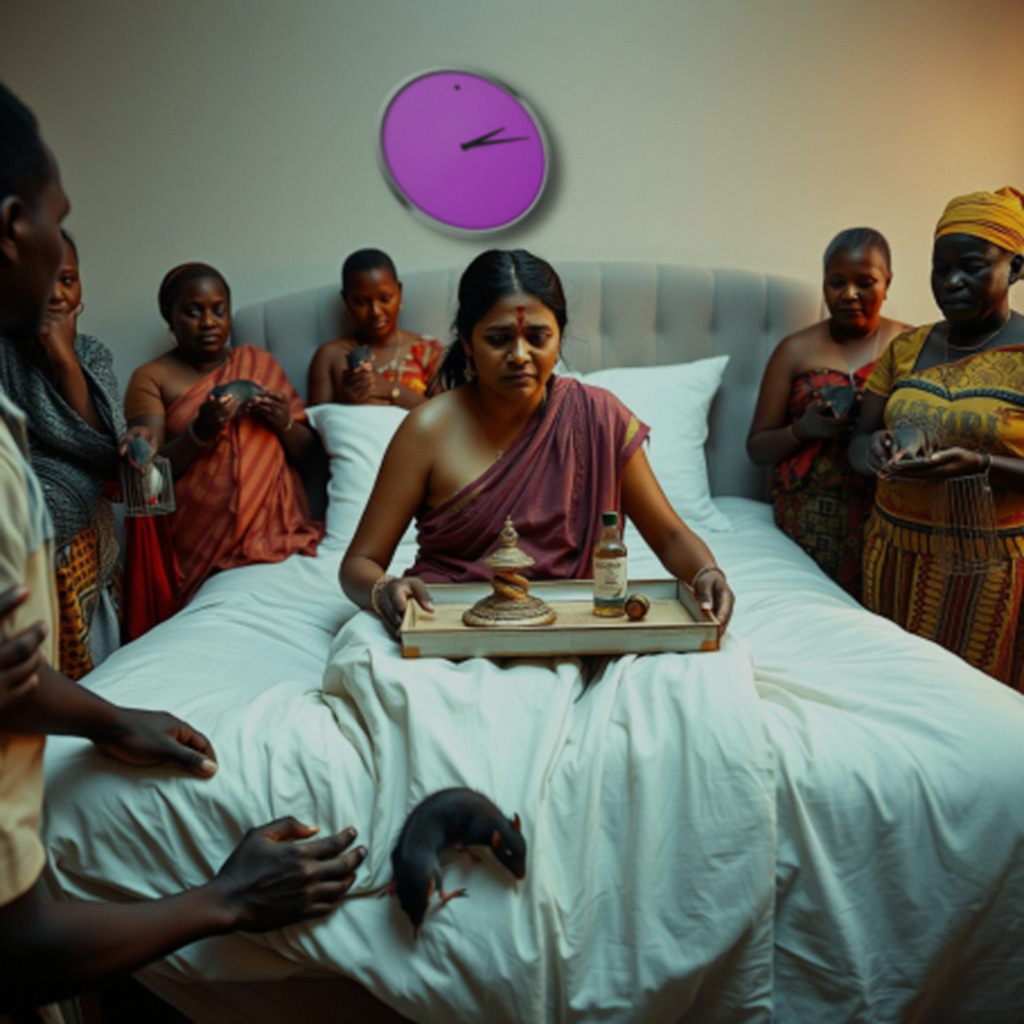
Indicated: 2,14
